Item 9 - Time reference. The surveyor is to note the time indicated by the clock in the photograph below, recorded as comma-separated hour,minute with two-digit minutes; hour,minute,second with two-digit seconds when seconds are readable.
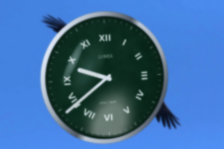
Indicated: 9,39
